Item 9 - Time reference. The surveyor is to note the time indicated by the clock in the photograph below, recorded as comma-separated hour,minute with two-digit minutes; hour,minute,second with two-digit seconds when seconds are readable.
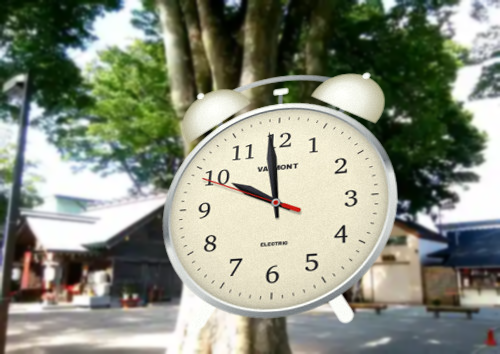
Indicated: 9,58,49
